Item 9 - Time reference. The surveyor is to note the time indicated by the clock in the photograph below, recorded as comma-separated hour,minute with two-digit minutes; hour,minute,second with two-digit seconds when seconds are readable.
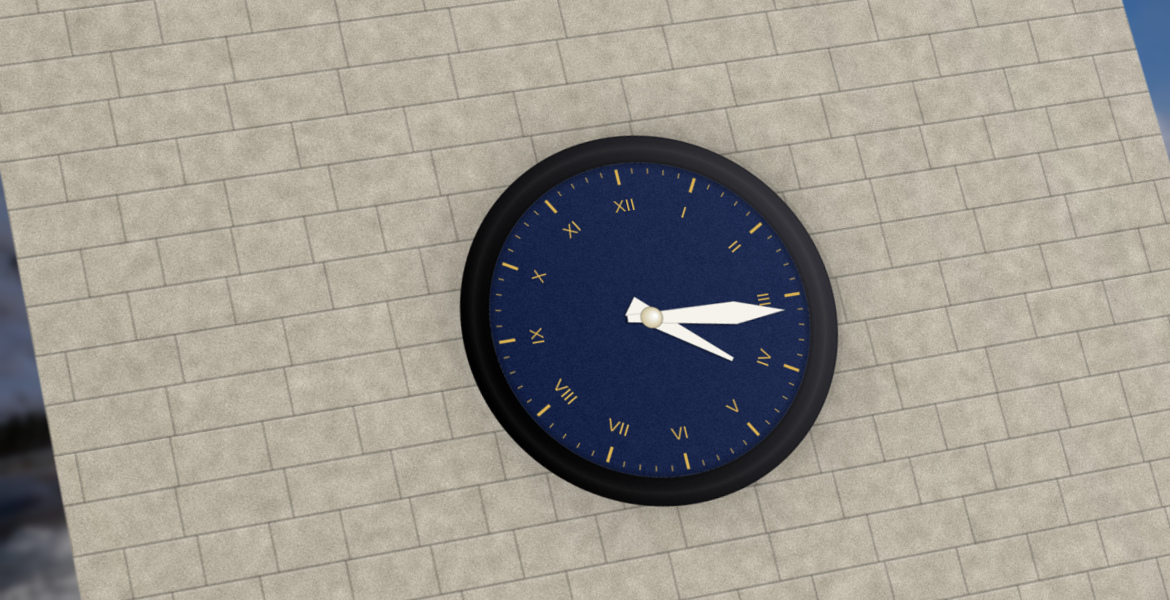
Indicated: 4,16
